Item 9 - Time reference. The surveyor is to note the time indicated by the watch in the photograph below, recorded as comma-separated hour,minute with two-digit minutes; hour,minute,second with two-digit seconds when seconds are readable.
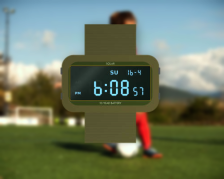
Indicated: 6,08,57
